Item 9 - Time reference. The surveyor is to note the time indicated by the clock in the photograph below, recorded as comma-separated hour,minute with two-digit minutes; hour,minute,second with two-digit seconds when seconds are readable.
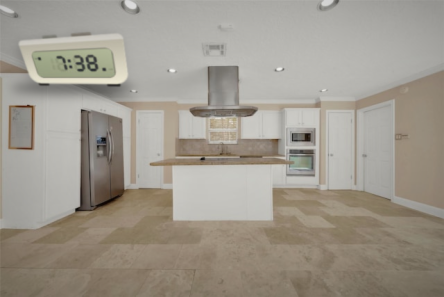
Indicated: 7,38
